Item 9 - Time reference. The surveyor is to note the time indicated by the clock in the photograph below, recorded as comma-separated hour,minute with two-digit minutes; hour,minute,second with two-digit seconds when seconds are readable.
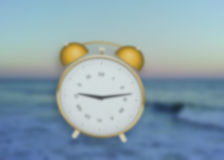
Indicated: 9,13
